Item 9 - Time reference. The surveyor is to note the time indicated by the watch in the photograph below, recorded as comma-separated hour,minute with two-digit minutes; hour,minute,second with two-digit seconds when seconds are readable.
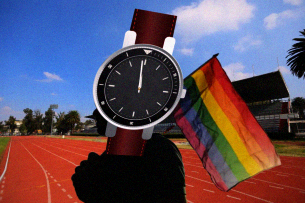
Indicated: 11,59
